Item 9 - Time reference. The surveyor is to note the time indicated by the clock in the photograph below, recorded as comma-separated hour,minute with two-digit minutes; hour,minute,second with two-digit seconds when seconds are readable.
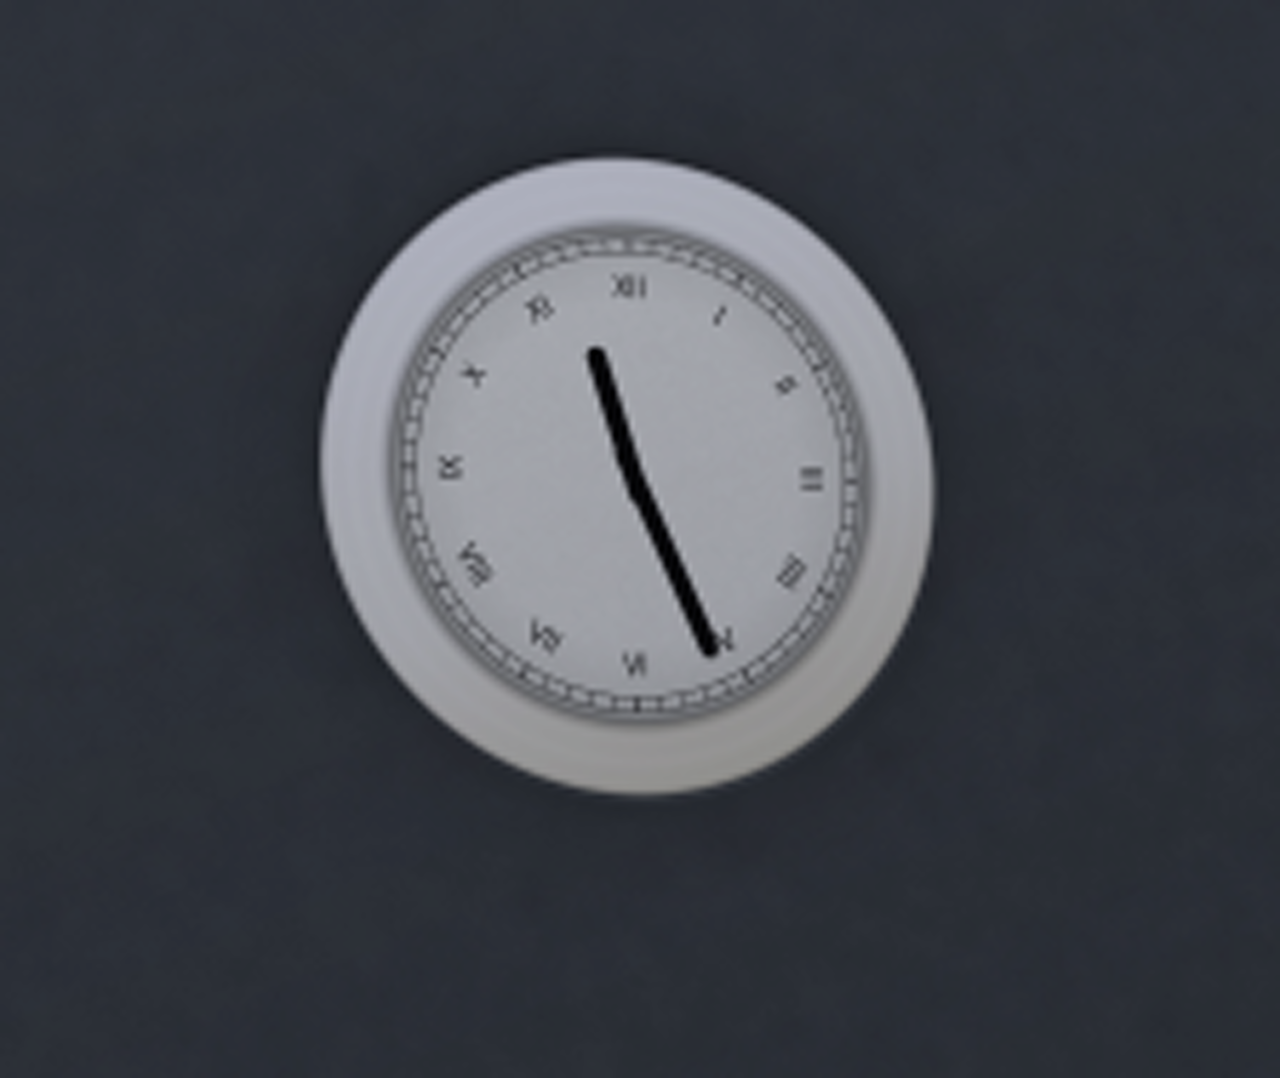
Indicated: 11,26
